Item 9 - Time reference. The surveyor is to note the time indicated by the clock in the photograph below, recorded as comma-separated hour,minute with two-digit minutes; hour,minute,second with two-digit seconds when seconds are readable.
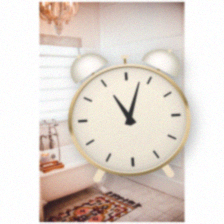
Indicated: 11,03
